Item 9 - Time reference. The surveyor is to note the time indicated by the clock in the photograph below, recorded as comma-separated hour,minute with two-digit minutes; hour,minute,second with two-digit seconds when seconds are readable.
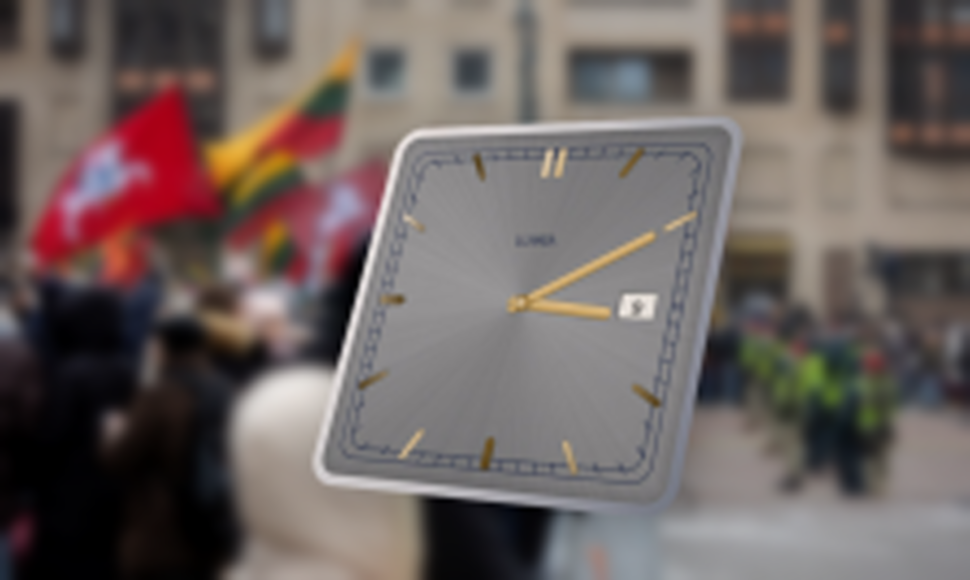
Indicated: 3,10
